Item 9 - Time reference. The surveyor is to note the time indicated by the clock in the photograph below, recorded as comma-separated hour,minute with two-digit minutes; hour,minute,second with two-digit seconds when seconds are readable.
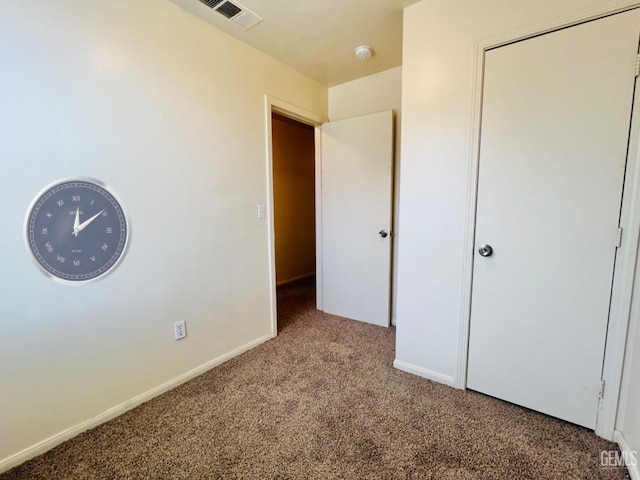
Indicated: 12,09
